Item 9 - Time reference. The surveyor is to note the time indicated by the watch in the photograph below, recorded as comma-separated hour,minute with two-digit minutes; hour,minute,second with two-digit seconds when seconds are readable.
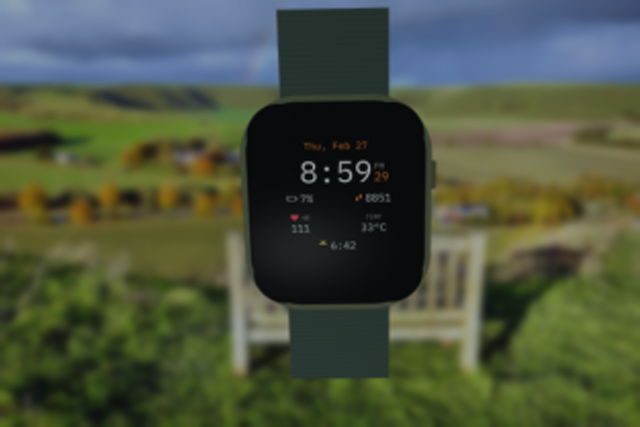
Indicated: 8,59
